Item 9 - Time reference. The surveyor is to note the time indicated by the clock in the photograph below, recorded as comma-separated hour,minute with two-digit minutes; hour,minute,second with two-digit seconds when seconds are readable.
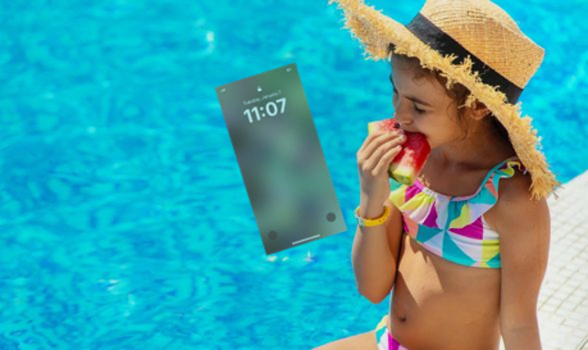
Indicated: 11,07
